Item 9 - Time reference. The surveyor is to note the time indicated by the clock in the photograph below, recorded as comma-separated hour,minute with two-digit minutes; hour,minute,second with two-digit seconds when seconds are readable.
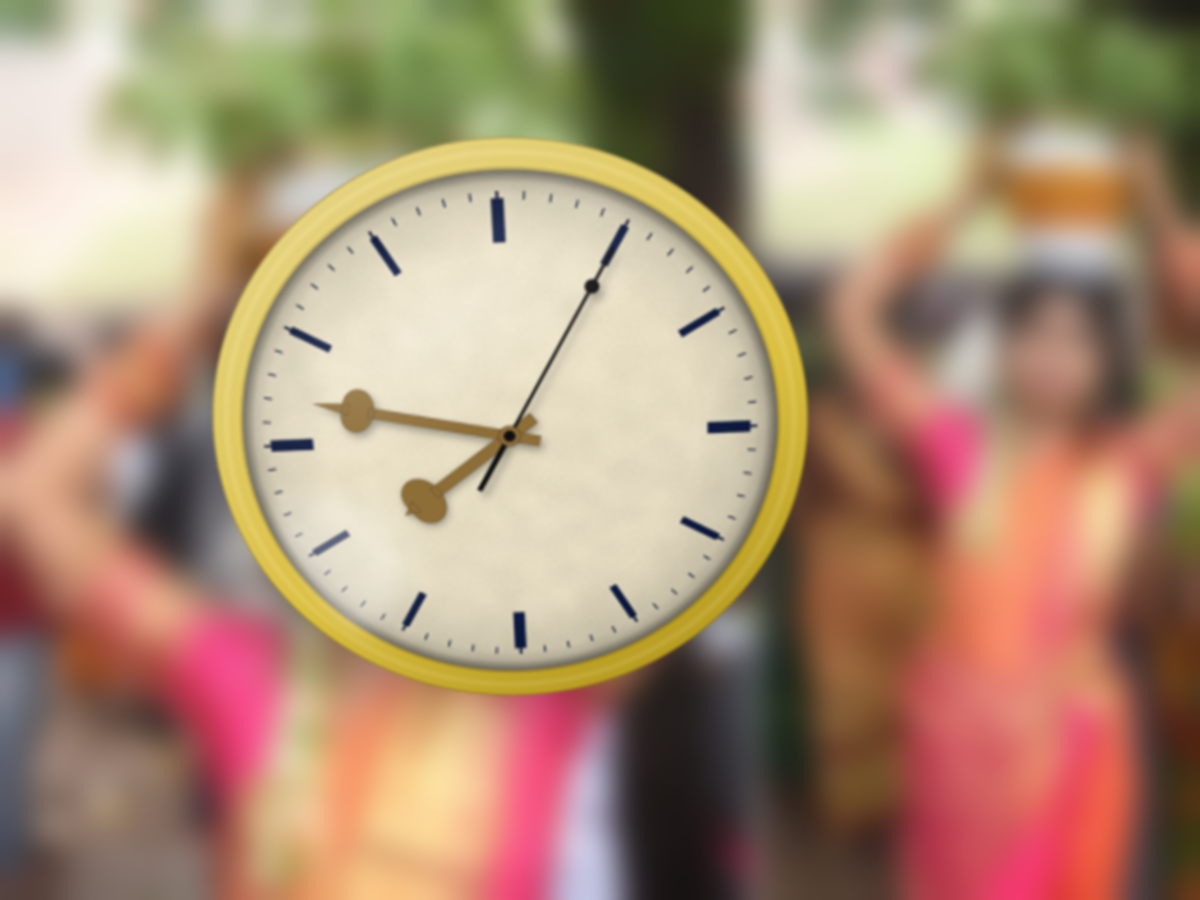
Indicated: 7,47,05
